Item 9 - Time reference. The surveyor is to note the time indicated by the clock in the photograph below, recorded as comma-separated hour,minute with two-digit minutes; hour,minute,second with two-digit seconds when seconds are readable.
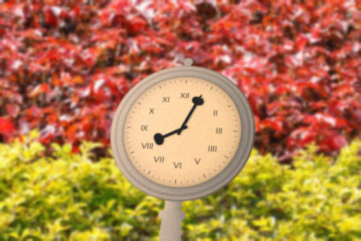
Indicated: 8,04
